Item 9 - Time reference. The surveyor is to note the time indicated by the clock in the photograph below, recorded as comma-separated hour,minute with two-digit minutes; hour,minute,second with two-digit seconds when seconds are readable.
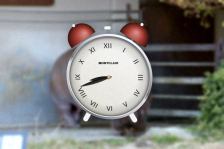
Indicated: 8,42
